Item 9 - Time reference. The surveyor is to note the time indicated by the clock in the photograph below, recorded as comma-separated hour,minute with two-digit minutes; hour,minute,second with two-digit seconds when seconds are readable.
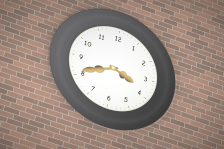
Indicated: 3,41
